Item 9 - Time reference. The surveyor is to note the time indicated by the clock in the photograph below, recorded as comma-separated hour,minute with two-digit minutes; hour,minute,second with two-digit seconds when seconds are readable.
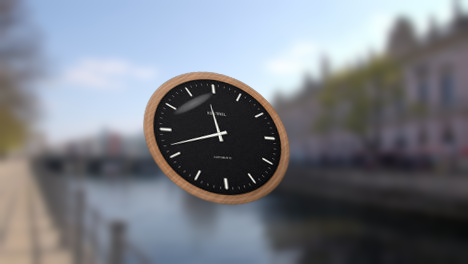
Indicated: 11,42
